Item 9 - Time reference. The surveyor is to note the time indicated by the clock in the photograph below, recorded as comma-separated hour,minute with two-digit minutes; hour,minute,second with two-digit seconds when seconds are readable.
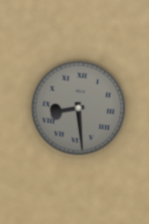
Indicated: 8,28
